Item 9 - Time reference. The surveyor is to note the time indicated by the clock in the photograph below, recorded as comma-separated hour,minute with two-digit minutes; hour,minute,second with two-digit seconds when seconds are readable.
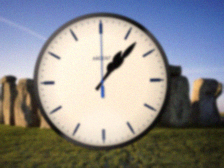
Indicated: 1,07,00
